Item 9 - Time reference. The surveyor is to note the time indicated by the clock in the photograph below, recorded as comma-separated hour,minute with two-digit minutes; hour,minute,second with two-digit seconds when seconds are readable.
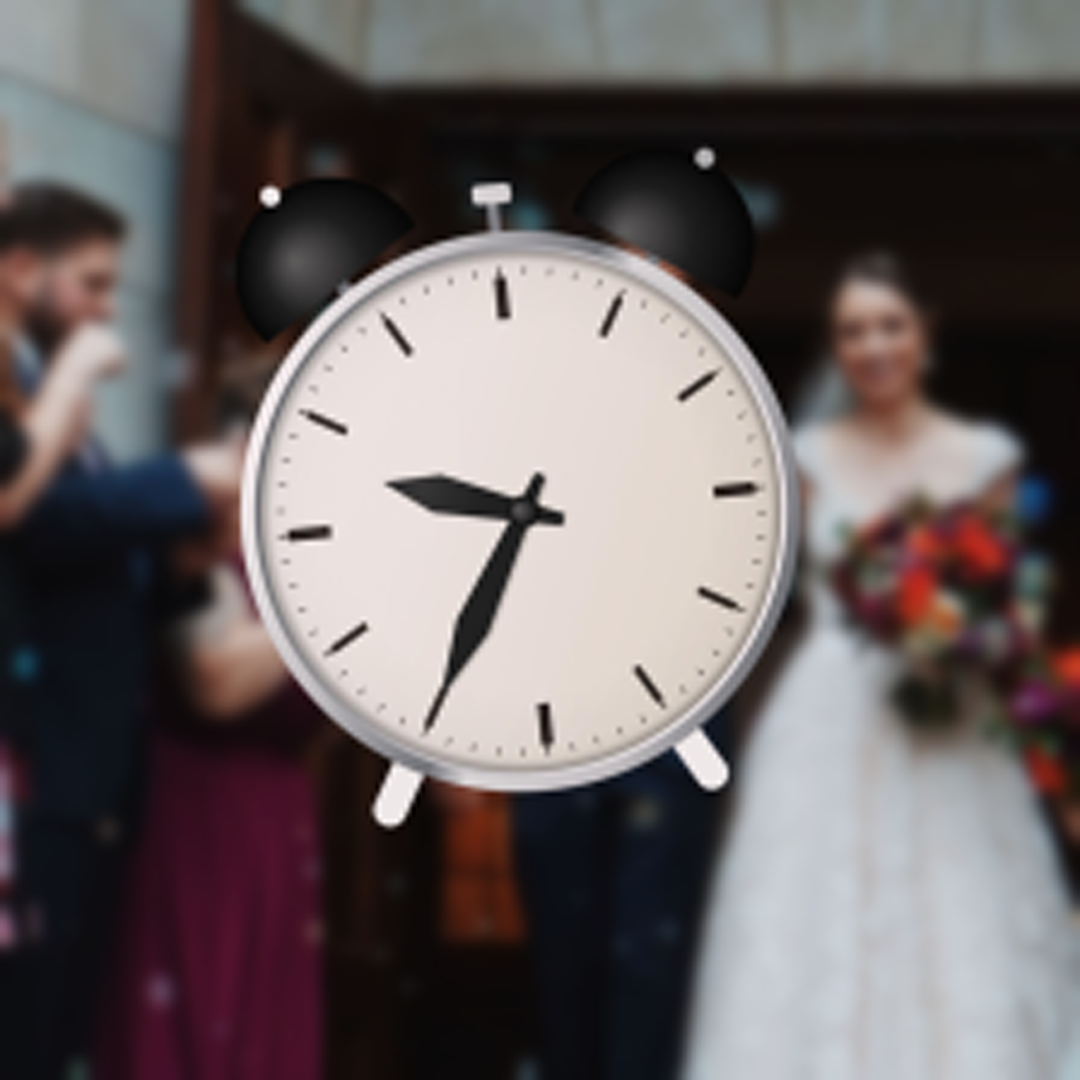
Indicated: 9,35
